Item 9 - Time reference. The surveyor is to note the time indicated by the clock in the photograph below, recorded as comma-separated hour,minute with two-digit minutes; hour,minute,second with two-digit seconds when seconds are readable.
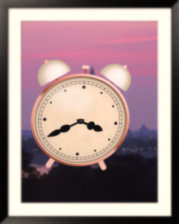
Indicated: 3,40
